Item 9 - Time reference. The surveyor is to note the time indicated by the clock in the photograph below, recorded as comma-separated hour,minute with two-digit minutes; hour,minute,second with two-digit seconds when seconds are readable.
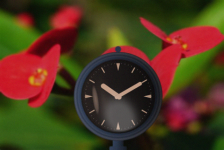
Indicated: 10,10
